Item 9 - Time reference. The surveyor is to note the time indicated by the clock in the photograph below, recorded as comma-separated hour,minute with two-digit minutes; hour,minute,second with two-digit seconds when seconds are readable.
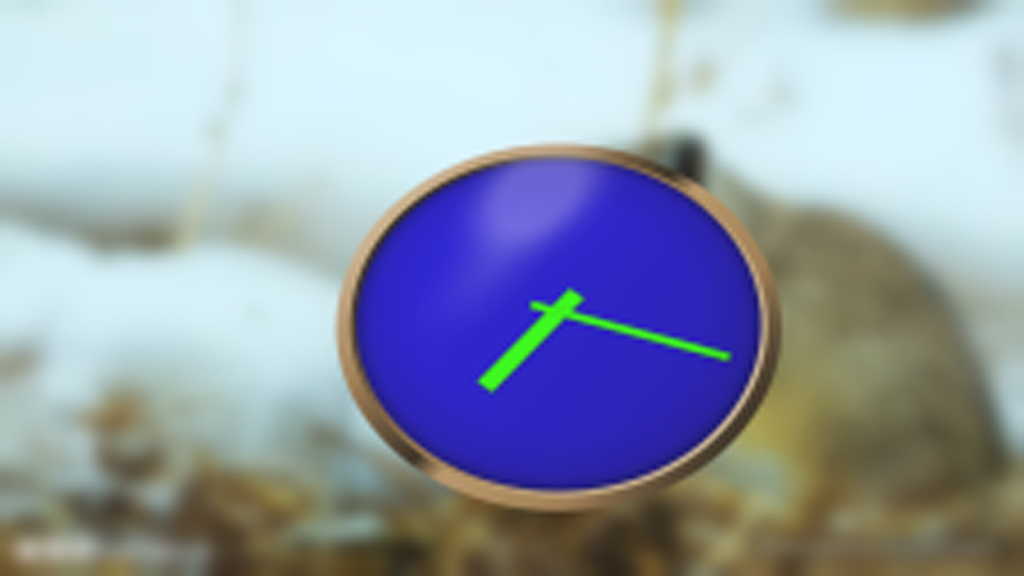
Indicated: 7,18
